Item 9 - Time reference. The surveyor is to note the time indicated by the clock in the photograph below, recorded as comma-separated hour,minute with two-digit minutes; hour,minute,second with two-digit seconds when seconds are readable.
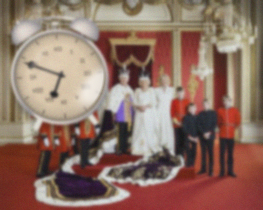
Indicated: 6,49
